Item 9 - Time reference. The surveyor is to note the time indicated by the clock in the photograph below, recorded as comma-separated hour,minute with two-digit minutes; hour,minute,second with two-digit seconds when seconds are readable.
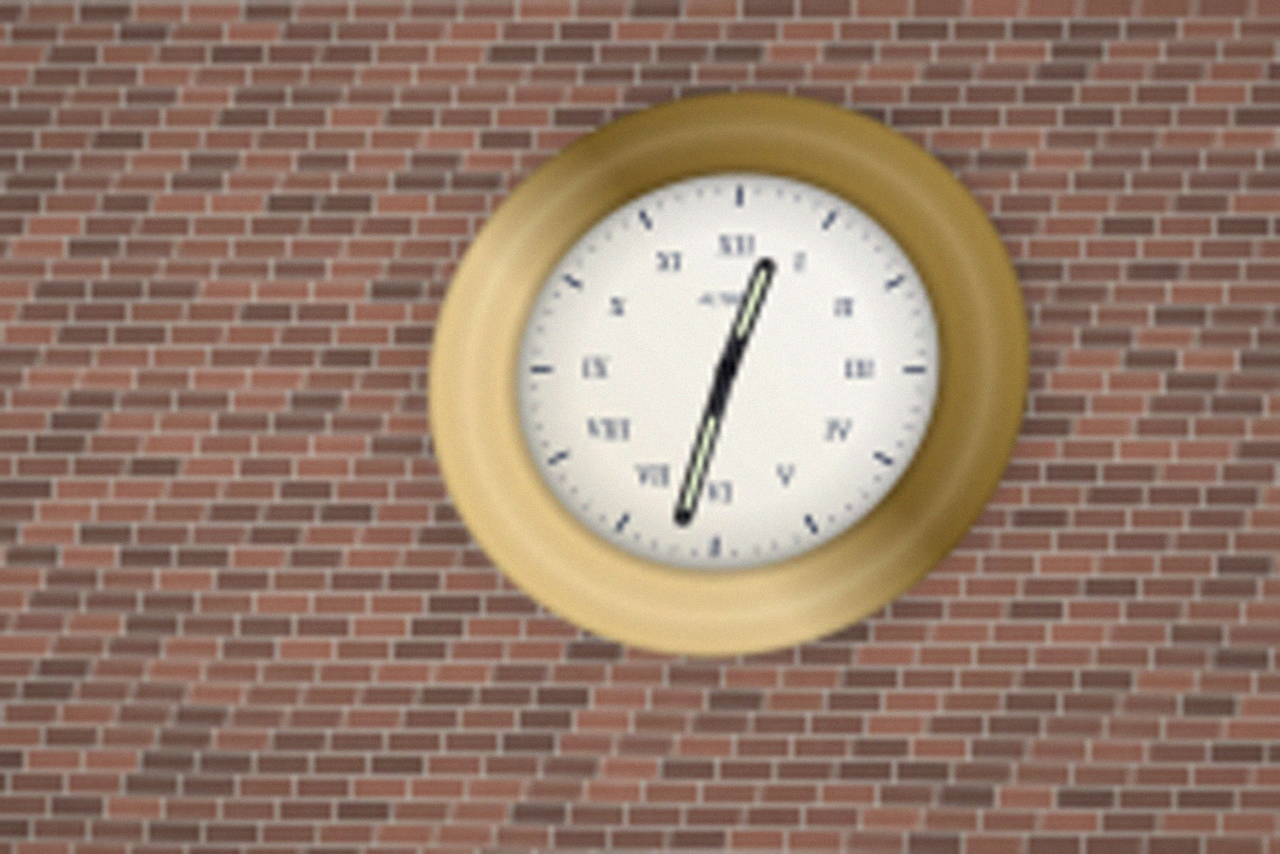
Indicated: 12,32
